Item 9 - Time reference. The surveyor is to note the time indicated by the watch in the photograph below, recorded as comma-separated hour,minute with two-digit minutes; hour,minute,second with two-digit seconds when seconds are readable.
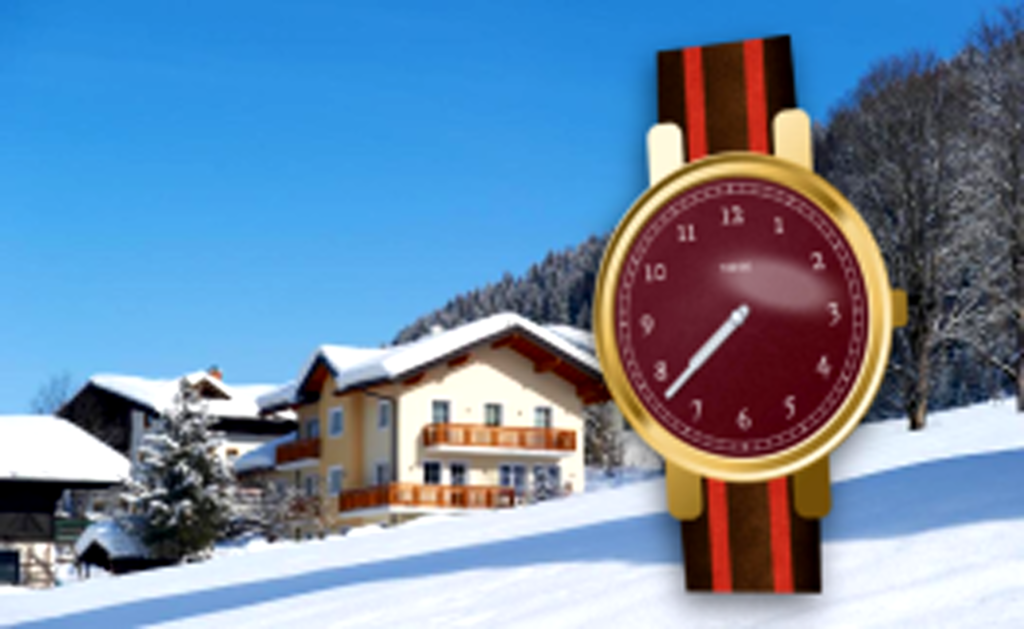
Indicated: 7,38
